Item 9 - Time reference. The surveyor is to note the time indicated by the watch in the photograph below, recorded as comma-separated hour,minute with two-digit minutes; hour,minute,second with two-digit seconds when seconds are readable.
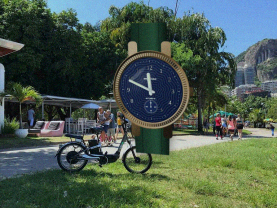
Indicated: 11,49
